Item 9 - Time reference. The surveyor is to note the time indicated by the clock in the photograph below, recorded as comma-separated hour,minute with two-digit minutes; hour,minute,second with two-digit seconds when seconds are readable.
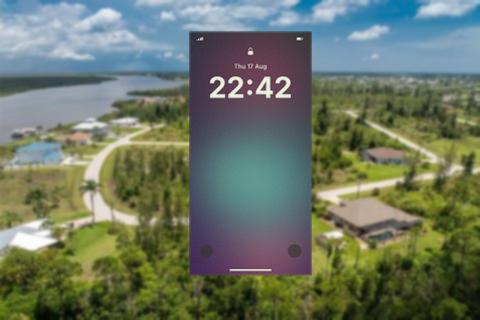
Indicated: 22,42
